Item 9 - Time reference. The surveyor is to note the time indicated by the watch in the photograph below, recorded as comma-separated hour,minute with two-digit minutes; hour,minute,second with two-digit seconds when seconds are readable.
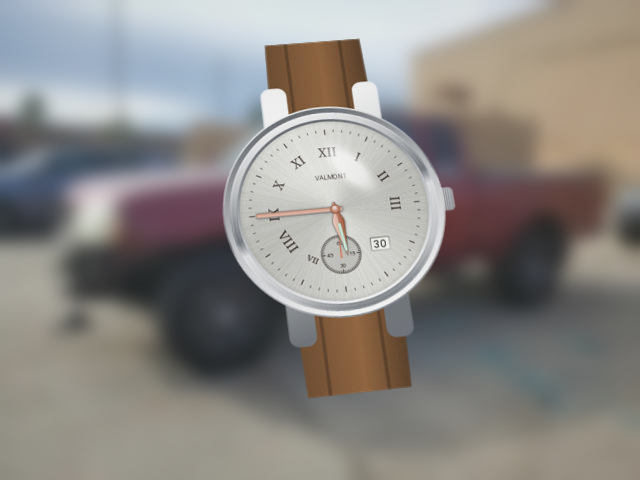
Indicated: 5,45
